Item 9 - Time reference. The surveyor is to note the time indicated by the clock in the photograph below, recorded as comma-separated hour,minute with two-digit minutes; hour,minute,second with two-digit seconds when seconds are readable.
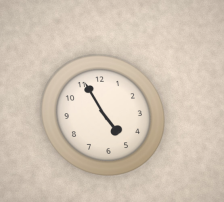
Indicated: 4,56
